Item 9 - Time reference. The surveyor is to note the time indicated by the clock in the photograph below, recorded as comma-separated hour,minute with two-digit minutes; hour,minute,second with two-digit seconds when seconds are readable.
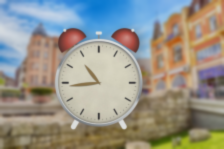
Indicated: 10,44
